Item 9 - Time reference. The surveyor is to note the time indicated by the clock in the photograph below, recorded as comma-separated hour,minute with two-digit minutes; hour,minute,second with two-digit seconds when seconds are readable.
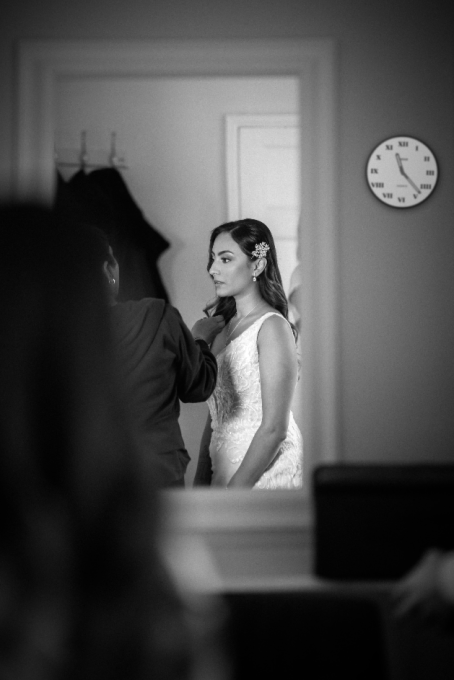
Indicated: 11,23
